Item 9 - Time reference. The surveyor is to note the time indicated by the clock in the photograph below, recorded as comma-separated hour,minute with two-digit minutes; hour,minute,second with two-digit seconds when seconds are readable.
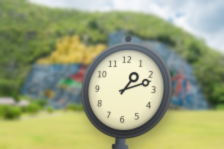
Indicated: 1,12
